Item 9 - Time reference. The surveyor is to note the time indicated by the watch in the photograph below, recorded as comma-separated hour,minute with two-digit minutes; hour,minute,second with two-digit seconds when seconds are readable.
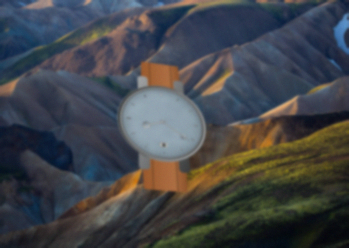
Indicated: 8,21
